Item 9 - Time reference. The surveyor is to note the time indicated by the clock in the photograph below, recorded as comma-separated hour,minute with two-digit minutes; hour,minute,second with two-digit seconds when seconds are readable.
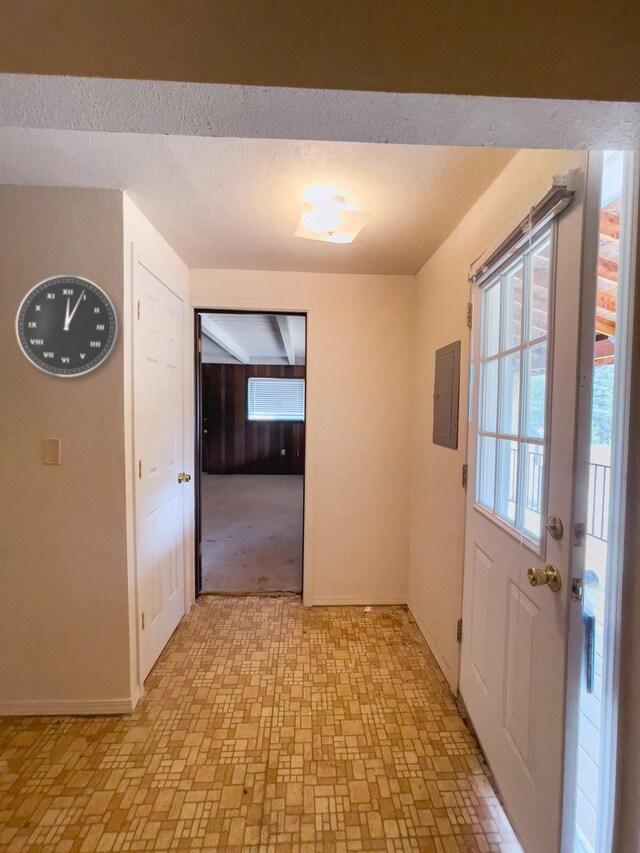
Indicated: 12,04
